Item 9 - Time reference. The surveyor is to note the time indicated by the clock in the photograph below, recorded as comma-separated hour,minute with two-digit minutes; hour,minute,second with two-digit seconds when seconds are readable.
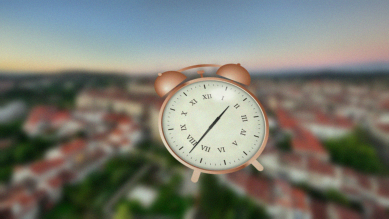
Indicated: 1,38
